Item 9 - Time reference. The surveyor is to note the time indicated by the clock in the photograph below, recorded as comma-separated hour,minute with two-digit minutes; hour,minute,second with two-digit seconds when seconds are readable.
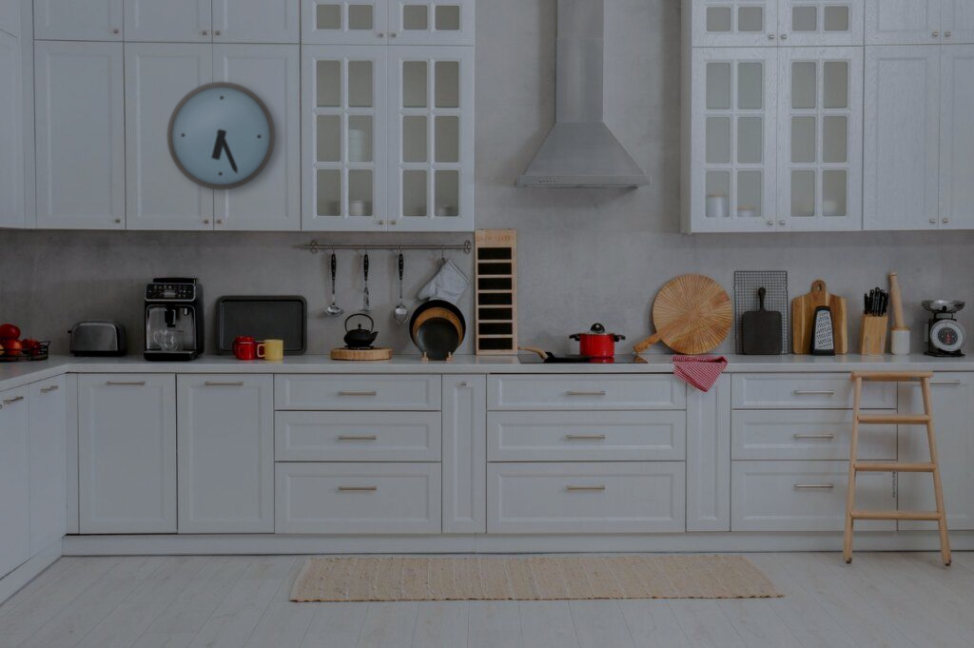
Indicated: 6,26
